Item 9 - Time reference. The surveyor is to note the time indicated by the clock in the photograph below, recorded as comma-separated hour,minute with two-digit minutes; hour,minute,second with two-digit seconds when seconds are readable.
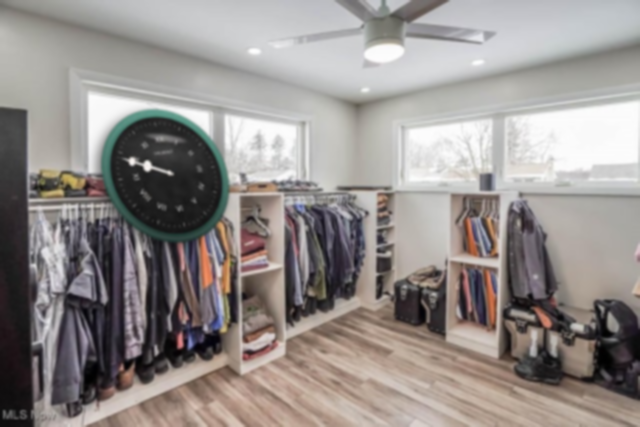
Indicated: 9,49
